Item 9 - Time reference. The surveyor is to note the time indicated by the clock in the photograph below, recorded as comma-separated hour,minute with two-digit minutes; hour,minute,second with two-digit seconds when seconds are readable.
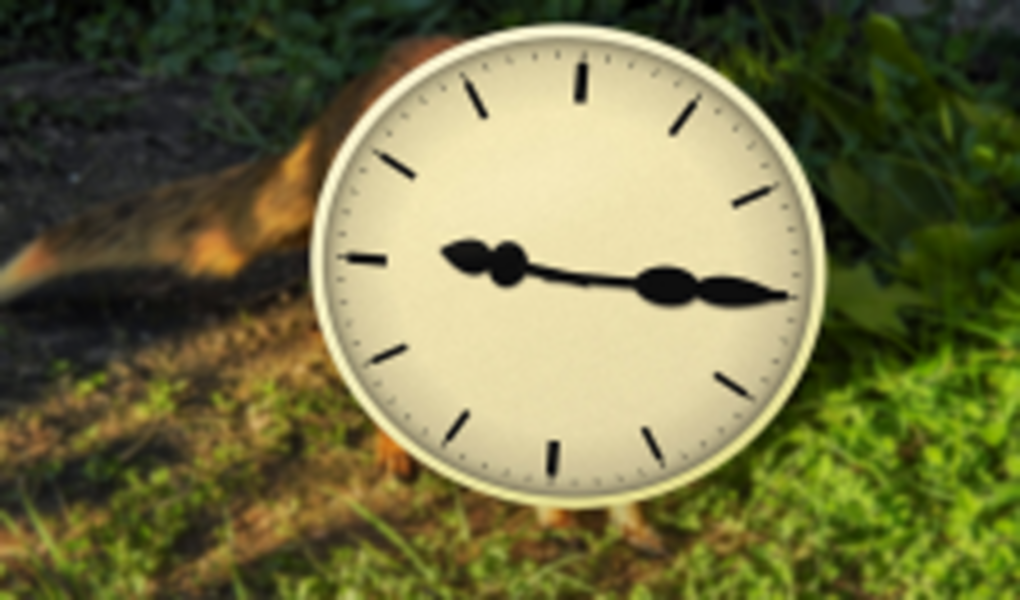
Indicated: 9,15
